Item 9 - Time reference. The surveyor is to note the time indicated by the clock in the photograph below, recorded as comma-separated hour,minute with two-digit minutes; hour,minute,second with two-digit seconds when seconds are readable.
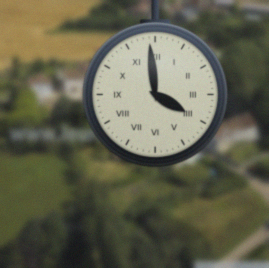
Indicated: 3,59
